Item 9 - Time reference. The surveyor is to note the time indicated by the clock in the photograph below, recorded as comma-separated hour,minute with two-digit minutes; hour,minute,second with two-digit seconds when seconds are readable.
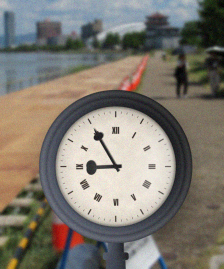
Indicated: 8,55
